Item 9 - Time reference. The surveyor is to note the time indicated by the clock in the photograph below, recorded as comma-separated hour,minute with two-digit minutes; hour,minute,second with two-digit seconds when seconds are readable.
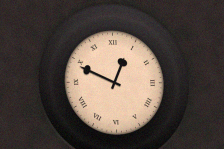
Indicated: 12,49
